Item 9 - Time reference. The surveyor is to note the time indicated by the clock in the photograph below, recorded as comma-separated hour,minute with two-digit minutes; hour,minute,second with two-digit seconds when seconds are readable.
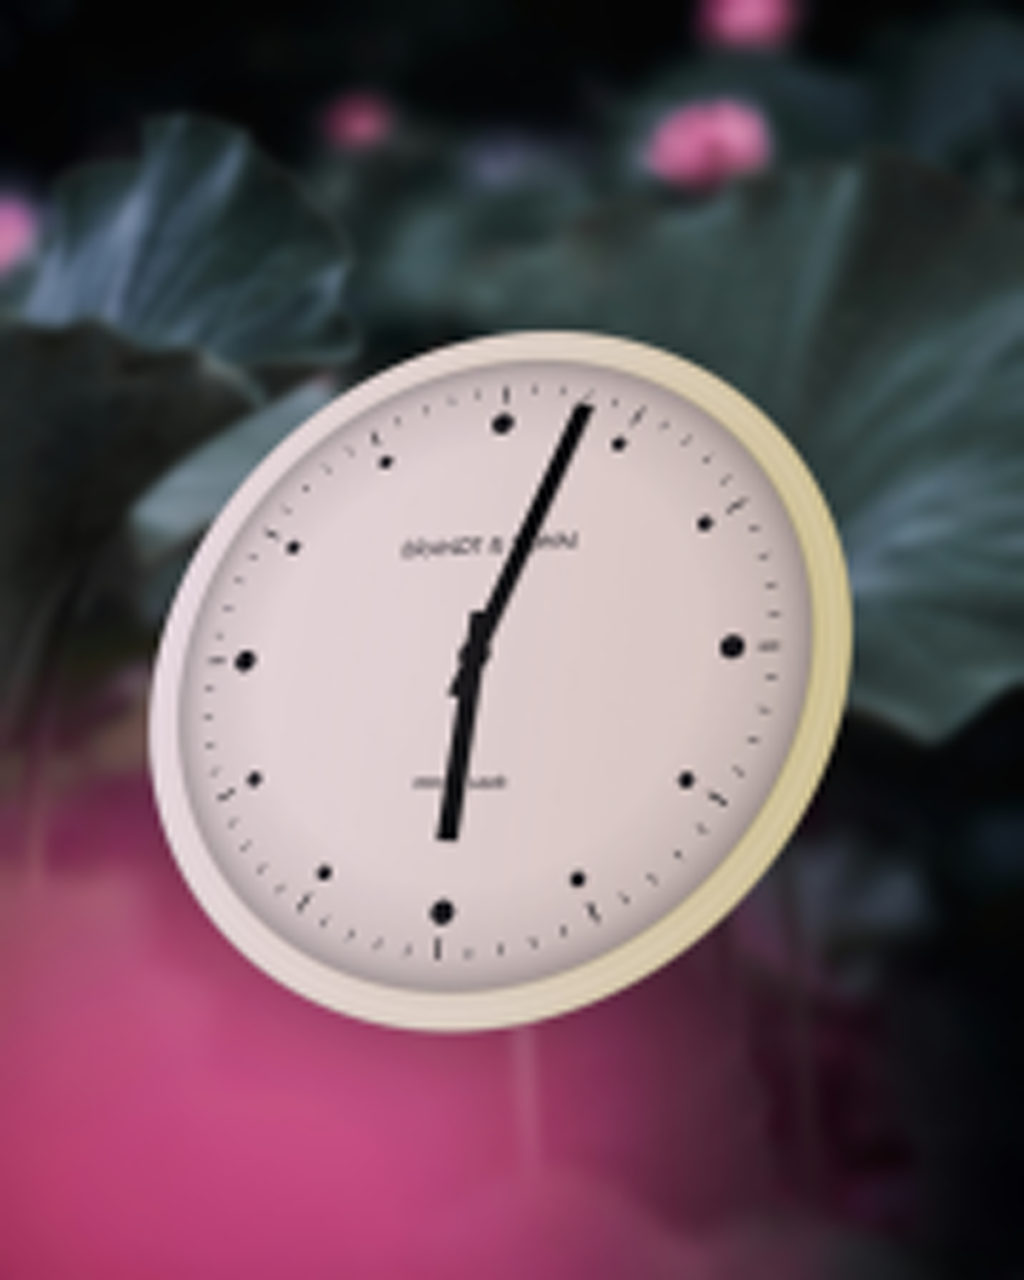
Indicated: 6,03
